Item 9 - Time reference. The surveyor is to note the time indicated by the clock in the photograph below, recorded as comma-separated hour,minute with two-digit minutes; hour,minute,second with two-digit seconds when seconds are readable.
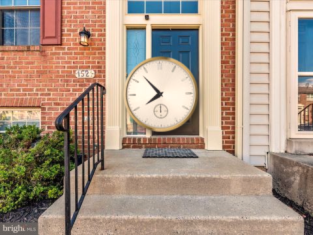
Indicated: 7,53
